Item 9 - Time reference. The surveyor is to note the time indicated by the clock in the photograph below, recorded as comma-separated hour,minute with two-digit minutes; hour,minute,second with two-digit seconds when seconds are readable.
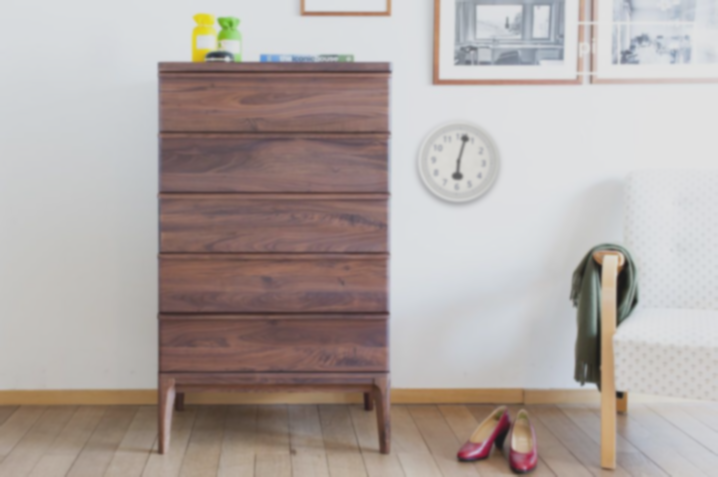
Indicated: 6,02
